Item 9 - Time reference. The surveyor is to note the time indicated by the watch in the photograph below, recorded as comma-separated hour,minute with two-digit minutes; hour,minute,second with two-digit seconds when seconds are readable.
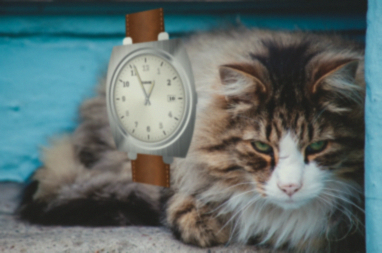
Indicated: 12,56
